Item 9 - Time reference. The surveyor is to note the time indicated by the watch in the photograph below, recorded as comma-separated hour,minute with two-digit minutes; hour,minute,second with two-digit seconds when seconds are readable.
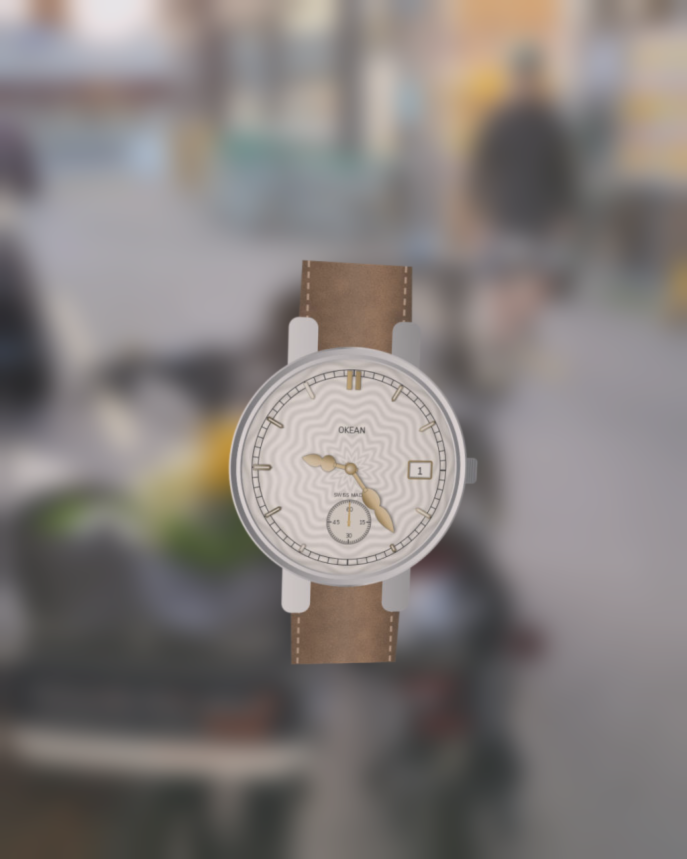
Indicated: 9,24
